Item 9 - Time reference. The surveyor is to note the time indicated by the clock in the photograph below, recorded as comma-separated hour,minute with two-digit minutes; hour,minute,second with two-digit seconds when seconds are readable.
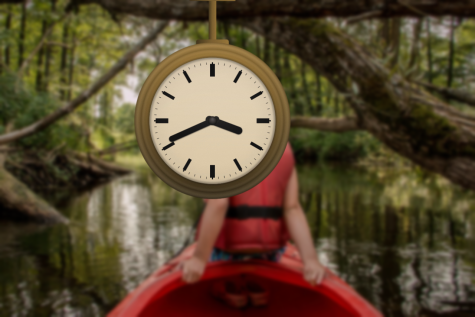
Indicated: 3,41
